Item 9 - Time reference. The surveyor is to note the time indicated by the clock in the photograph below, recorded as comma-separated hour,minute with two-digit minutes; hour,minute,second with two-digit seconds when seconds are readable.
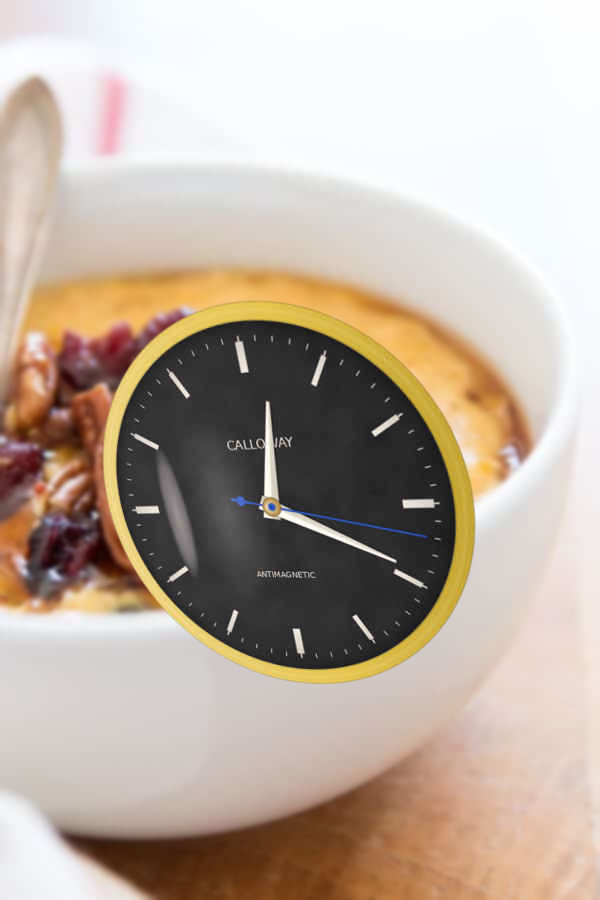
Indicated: 12,19,17
